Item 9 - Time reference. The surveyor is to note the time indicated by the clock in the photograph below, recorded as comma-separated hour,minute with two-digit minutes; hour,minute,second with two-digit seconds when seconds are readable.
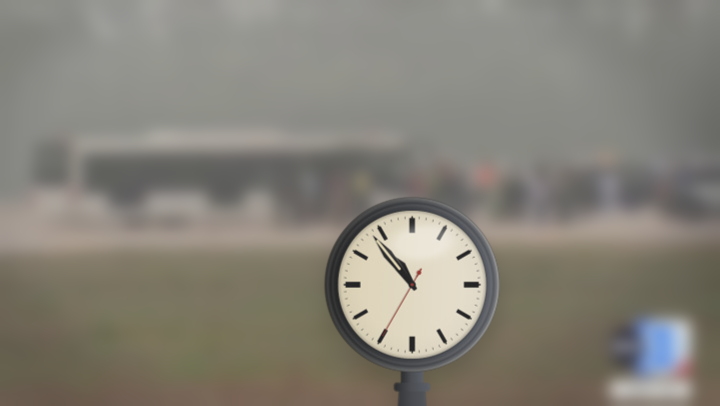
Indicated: 10,53,35
